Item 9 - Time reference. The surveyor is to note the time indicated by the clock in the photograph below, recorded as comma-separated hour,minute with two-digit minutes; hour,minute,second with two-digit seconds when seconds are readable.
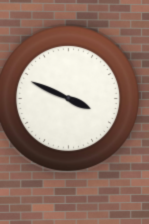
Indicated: 3,49
